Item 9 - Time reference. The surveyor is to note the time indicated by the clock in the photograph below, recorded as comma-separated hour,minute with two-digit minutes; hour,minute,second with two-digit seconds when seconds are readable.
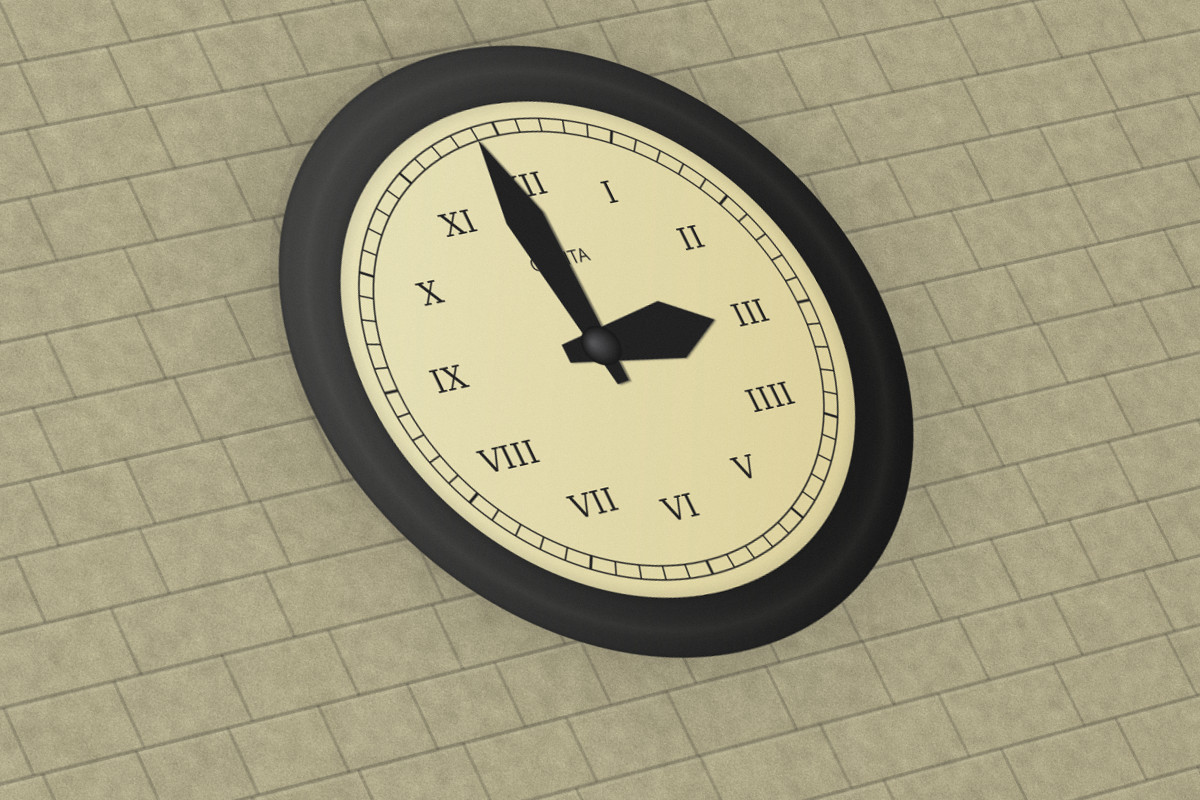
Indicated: 2,59
